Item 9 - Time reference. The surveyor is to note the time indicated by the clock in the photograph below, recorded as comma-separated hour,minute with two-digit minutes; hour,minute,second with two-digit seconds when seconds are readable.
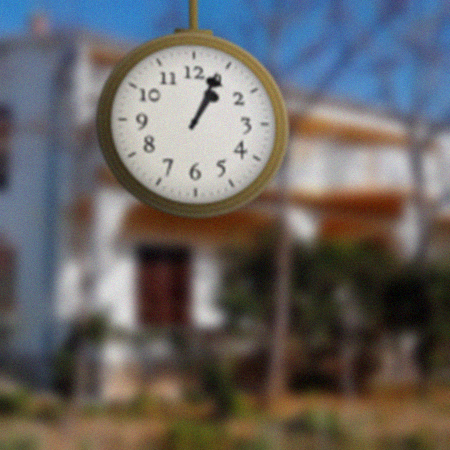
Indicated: 1,04
